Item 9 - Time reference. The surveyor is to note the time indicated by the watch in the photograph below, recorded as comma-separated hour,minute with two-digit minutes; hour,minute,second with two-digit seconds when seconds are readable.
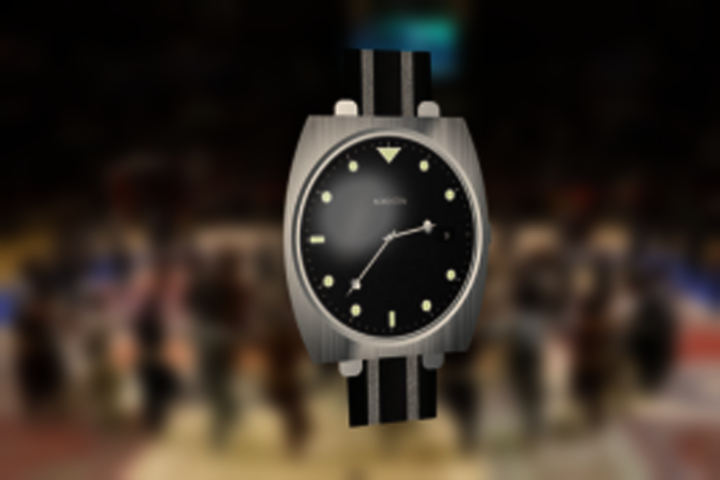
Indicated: 2,37
